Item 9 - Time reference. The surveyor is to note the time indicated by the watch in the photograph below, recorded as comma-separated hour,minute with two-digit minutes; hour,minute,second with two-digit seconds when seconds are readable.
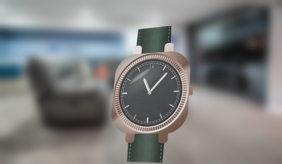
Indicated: 11,07
